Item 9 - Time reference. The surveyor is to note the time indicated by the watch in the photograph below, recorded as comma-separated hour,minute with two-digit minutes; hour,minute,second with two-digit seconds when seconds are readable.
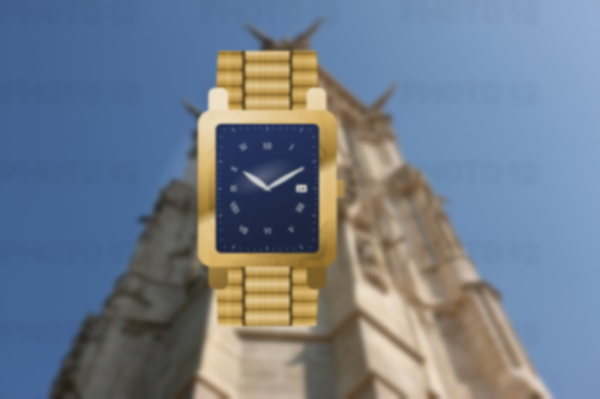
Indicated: 10,10
